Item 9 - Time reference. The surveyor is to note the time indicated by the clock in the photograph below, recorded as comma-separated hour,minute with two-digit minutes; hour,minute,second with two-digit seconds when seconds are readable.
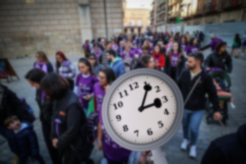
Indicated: 3,06
